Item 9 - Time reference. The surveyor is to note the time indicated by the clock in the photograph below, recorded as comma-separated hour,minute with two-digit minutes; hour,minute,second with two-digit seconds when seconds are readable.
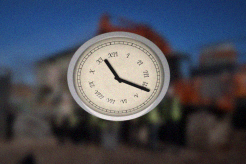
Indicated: 11,21
